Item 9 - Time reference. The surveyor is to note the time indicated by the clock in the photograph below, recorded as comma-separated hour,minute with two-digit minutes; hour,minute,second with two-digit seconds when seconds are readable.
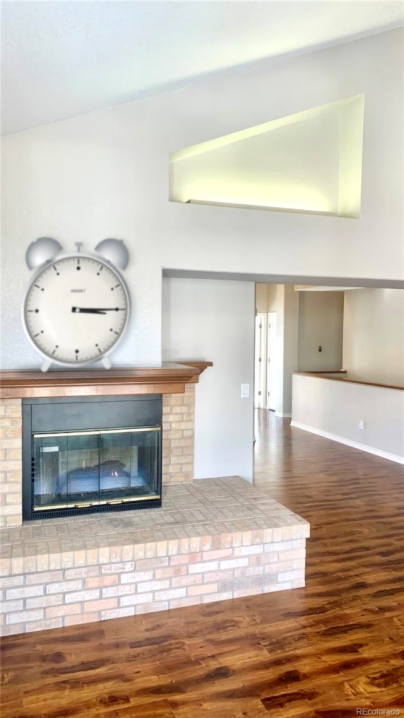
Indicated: 3,15
